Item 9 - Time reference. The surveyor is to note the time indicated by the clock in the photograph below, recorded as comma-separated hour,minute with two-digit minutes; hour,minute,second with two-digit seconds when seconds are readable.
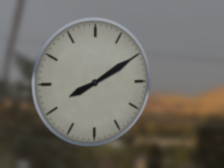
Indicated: 8,10
